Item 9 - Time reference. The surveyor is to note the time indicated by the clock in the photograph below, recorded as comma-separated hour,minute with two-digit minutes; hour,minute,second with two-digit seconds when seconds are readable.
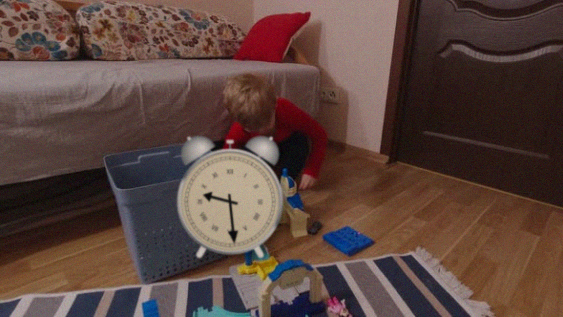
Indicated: 9,29
